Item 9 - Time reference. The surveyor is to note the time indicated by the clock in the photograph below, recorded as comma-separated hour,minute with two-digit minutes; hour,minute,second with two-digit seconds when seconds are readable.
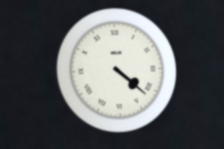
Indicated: 4,22
